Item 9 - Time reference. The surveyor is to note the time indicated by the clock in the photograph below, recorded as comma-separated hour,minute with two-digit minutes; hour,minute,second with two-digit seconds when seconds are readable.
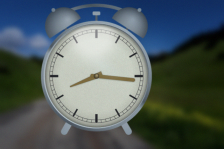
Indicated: 8,16
